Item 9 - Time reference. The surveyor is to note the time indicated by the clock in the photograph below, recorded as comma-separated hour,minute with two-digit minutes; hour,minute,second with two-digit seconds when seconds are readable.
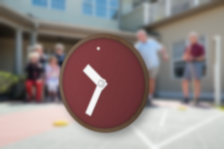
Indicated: 10,35
